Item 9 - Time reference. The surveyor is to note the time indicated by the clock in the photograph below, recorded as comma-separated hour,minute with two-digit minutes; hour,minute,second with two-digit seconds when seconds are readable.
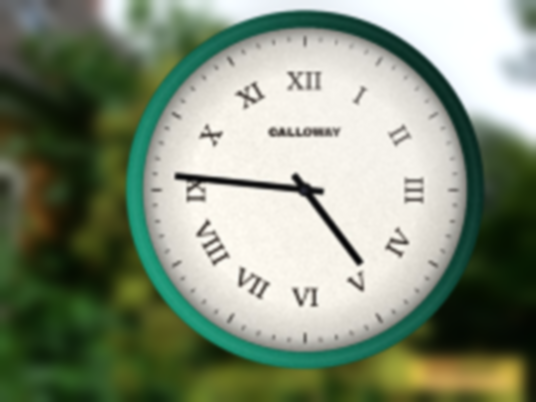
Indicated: 4,46
